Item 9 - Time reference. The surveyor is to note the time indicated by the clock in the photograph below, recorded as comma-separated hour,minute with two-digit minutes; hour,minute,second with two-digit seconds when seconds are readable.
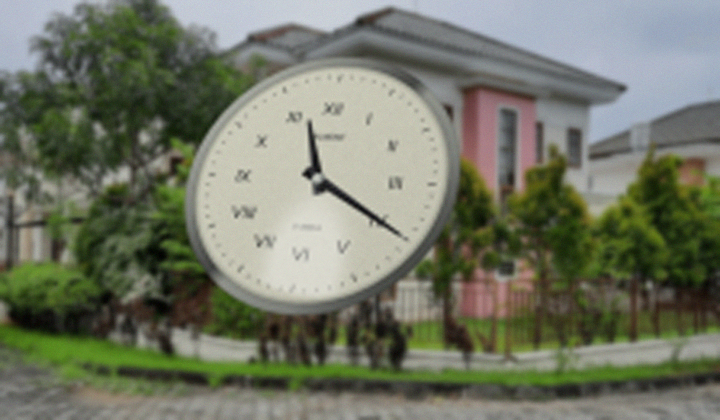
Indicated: 11,20
